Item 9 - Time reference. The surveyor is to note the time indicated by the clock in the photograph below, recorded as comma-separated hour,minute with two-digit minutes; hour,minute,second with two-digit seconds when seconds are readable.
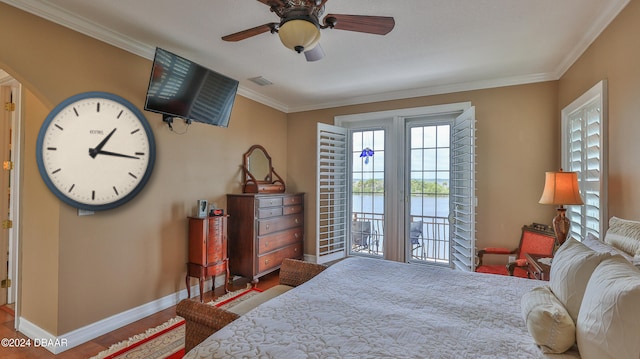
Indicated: 1,16
